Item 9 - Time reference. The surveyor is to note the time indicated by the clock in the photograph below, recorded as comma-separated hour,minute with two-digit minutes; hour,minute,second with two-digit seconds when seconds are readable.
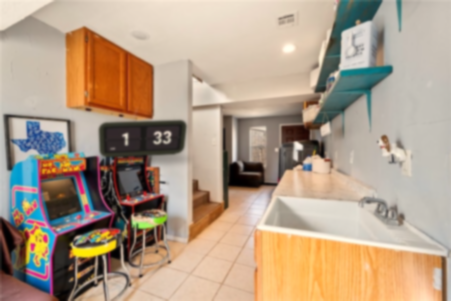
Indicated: 1,33
